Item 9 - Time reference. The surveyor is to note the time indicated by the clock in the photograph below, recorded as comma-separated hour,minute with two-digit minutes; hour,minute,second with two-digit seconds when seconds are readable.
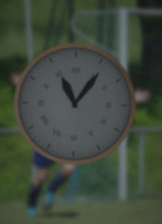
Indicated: 11,06
